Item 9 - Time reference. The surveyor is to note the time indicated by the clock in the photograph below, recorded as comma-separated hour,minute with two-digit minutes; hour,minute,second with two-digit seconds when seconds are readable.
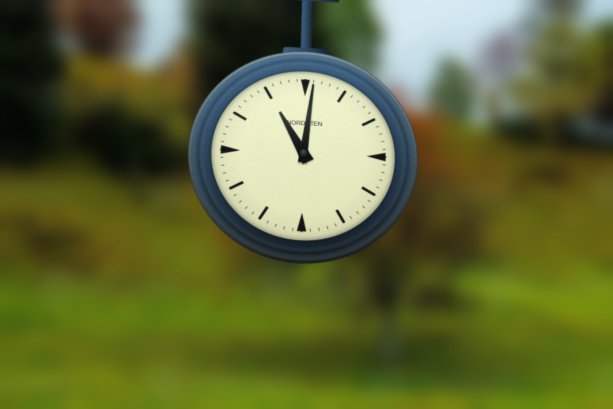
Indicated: 11,01
